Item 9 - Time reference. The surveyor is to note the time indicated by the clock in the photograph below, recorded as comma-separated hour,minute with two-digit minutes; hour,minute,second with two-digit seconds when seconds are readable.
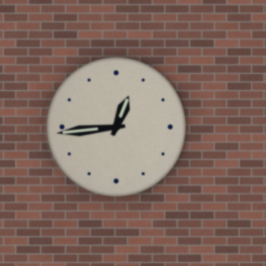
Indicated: 12,44
